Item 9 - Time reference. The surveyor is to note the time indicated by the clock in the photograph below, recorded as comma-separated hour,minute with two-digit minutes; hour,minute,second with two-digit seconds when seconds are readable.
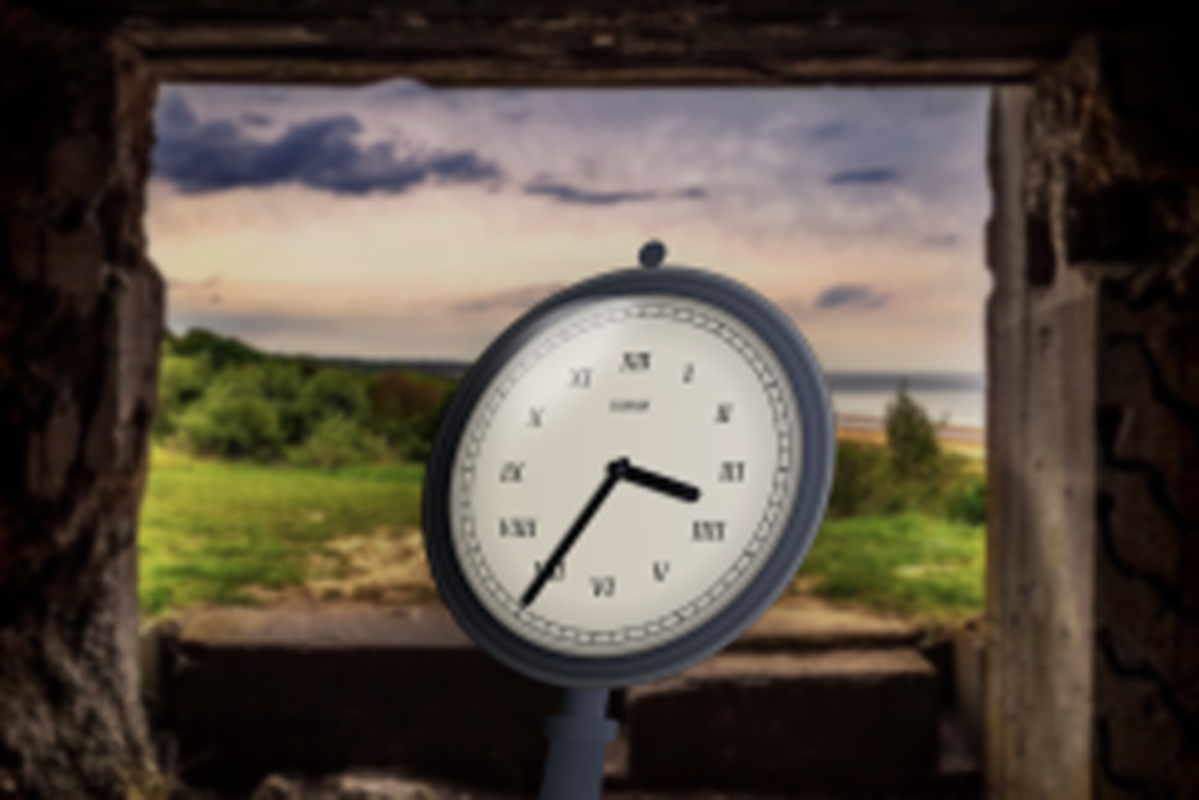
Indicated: 3,35
